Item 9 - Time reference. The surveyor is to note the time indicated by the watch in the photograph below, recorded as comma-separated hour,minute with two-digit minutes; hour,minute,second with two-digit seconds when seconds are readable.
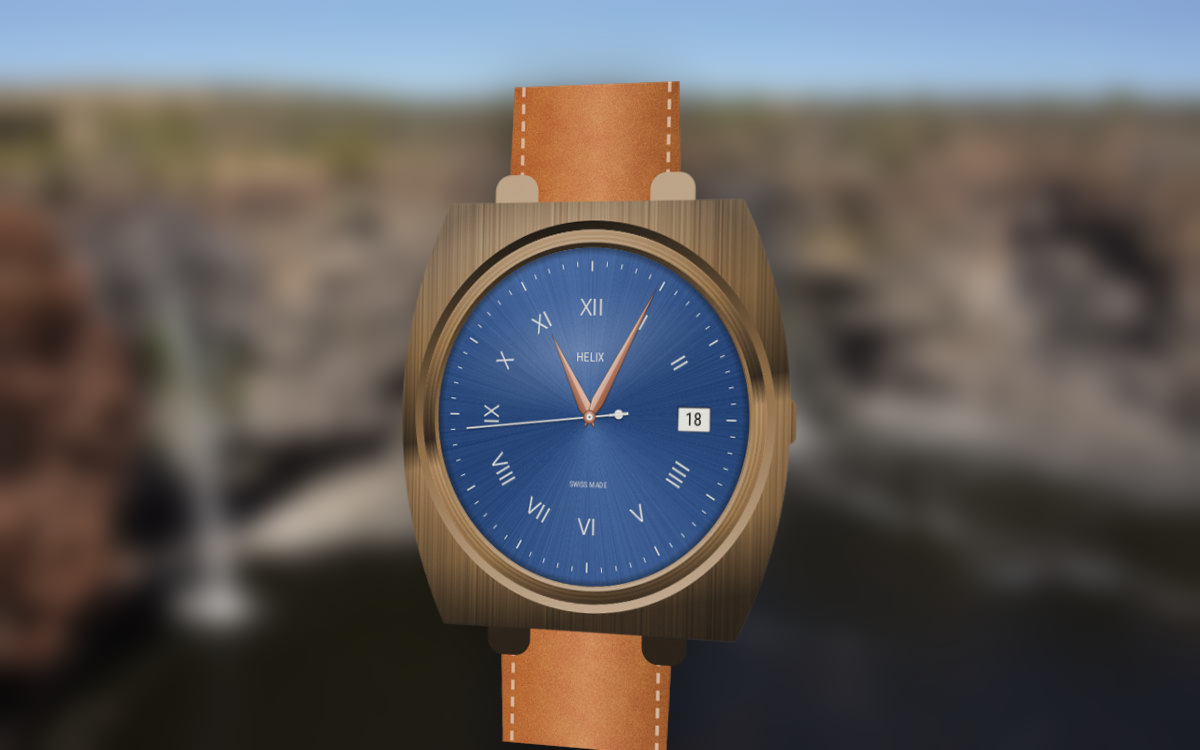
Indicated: 11,04,44
